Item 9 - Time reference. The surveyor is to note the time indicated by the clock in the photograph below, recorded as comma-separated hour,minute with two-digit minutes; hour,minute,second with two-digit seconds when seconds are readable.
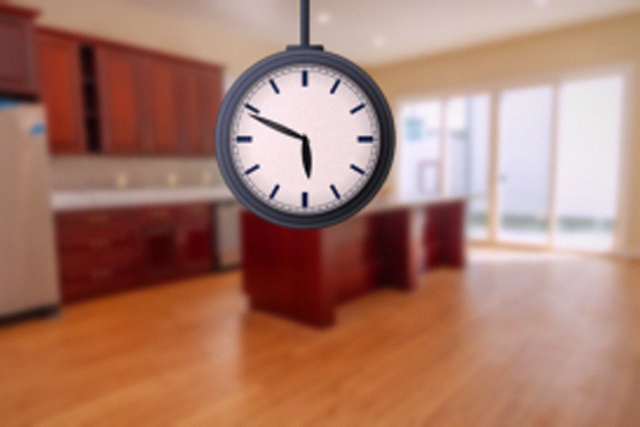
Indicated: 5,49
